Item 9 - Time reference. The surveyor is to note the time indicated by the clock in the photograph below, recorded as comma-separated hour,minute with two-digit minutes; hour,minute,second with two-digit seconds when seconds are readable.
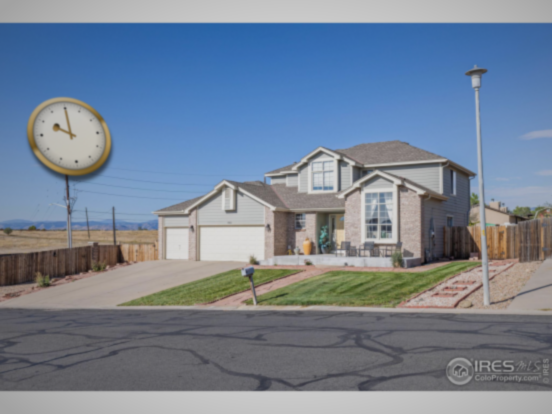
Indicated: 10,00
